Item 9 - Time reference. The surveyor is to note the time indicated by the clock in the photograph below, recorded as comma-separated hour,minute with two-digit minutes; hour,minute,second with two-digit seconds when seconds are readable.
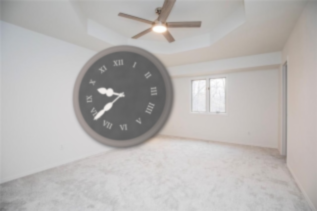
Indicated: 9,39
